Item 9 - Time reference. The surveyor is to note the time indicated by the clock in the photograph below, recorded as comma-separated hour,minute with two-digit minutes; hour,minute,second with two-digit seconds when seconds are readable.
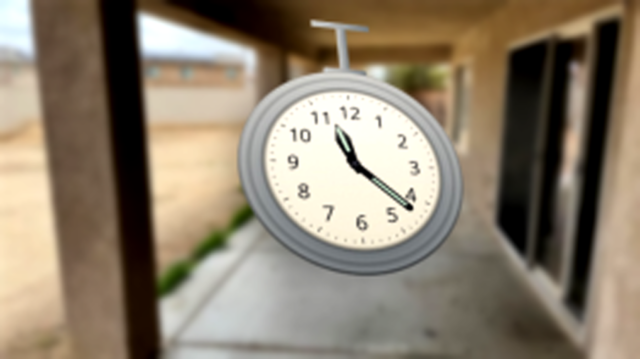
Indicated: 11,22
